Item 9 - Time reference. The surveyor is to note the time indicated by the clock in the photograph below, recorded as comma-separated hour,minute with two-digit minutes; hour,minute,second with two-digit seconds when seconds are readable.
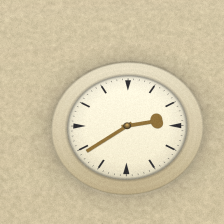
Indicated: 2,39
